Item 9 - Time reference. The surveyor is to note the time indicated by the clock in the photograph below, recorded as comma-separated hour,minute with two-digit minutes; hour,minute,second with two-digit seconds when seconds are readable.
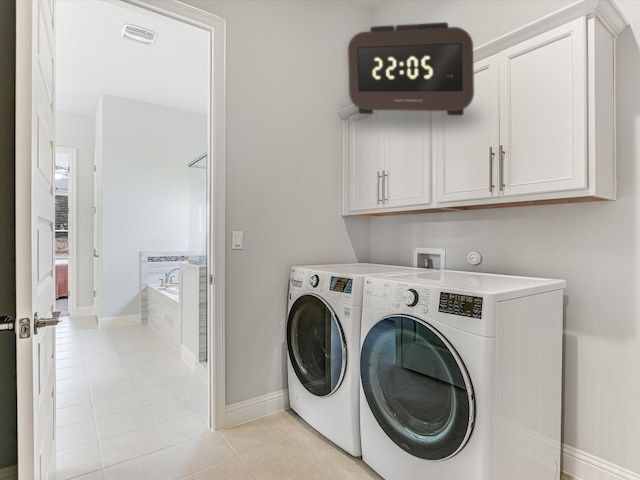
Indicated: 22,05
